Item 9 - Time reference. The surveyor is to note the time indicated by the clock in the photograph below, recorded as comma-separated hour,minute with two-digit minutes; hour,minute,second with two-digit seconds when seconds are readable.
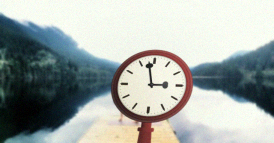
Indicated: 2,58
